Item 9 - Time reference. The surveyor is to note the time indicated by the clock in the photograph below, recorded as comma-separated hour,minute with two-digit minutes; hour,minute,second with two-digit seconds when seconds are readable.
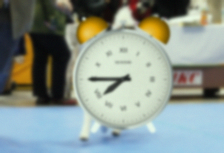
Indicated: 7,45
